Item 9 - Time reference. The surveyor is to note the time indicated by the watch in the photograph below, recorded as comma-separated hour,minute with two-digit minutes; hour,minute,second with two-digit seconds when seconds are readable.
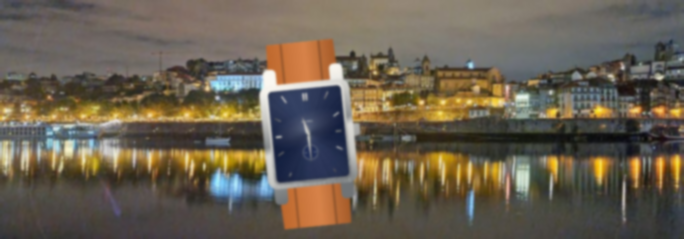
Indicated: 11,30
